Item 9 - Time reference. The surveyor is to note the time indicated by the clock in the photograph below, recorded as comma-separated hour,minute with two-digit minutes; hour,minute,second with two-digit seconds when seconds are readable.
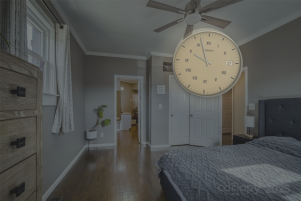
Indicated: 9,57
